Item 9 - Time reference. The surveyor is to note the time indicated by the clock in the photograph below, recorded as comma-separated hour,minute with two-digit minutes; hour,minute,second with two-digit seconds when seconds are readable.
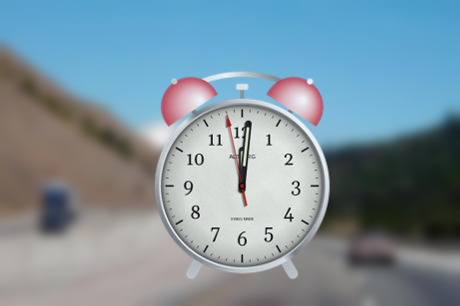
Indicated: 12,00,58
